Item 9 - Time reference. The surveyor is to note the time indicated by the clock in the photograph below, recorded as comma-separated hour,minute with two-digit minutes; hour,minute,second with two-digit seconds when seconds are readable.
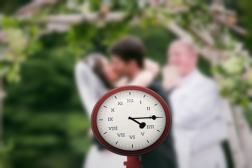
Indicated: 4,15
